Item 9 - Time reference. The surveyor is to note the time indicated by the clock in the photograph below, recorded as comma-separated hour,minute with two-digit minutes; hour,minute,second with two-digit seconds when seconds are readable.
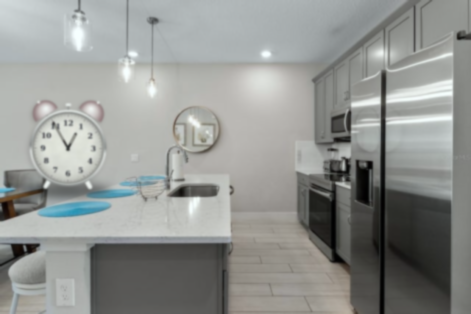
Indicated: 12,55
